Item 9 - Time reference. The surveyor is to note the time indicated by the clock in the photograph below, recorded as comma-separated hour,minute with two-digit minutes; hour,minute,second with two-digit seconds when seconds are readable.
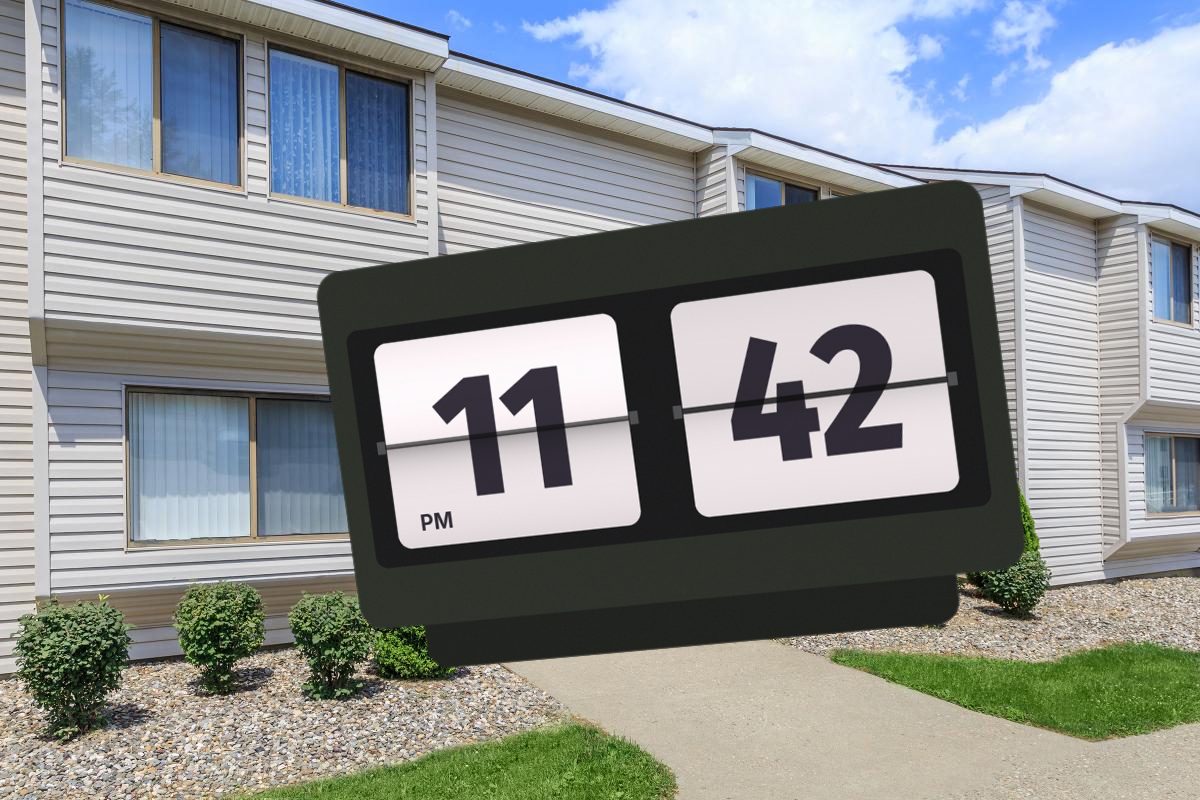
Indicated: 11,42
